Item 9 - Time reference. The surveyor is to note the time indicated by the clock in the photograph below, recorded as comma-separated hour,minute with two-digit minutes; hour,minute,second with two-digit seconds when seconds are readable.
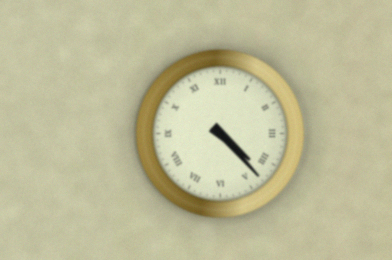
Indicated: 4,23
